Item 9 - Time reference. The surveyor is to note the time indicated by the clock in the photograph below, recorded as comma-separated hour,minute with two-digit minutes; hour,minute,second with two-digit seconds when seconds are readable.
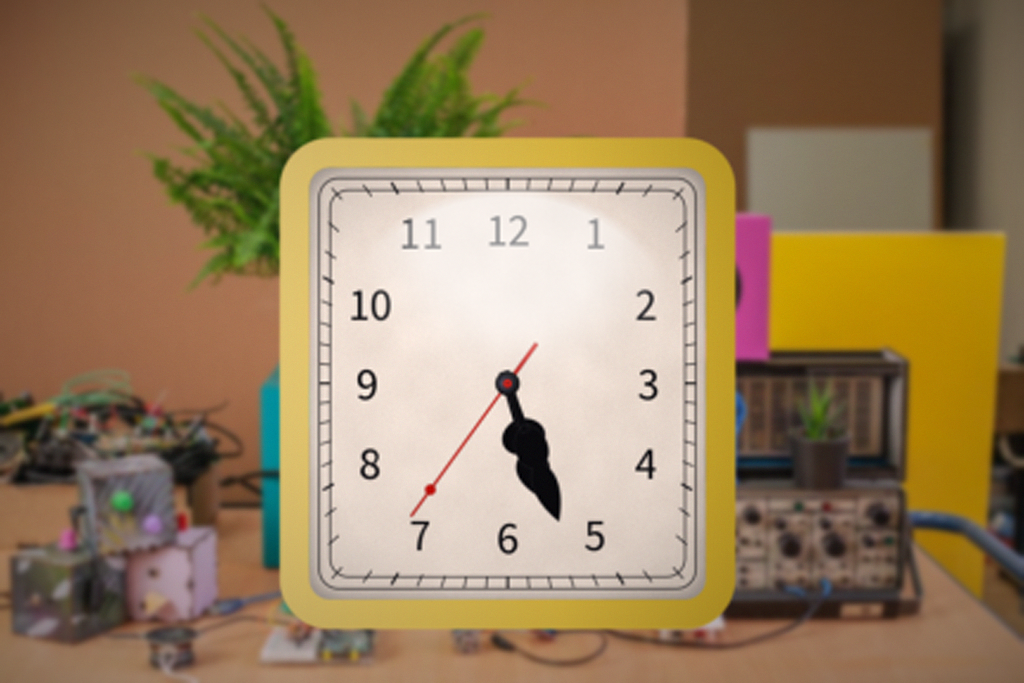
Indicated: 5,26,36
